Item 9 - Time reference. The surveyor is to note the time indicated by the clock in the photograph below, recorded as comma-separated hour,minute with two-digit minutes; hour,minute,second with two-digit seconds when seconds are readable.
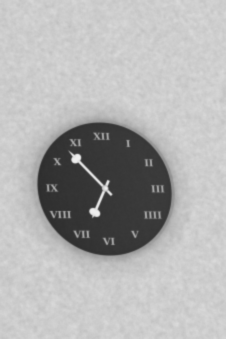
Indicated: 6,53
